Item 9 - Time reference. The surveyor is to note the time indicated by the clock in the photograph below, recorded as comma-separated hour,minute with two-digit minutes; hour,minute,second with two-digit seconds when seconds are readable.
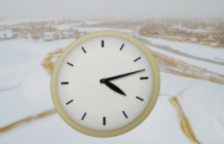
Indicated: 4,13
